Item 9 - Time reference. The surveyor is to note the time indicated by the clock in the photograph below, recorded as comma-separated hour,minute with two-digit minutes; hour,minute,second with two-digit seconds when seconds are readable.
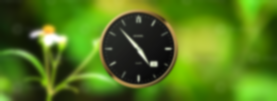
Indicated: 4,53
